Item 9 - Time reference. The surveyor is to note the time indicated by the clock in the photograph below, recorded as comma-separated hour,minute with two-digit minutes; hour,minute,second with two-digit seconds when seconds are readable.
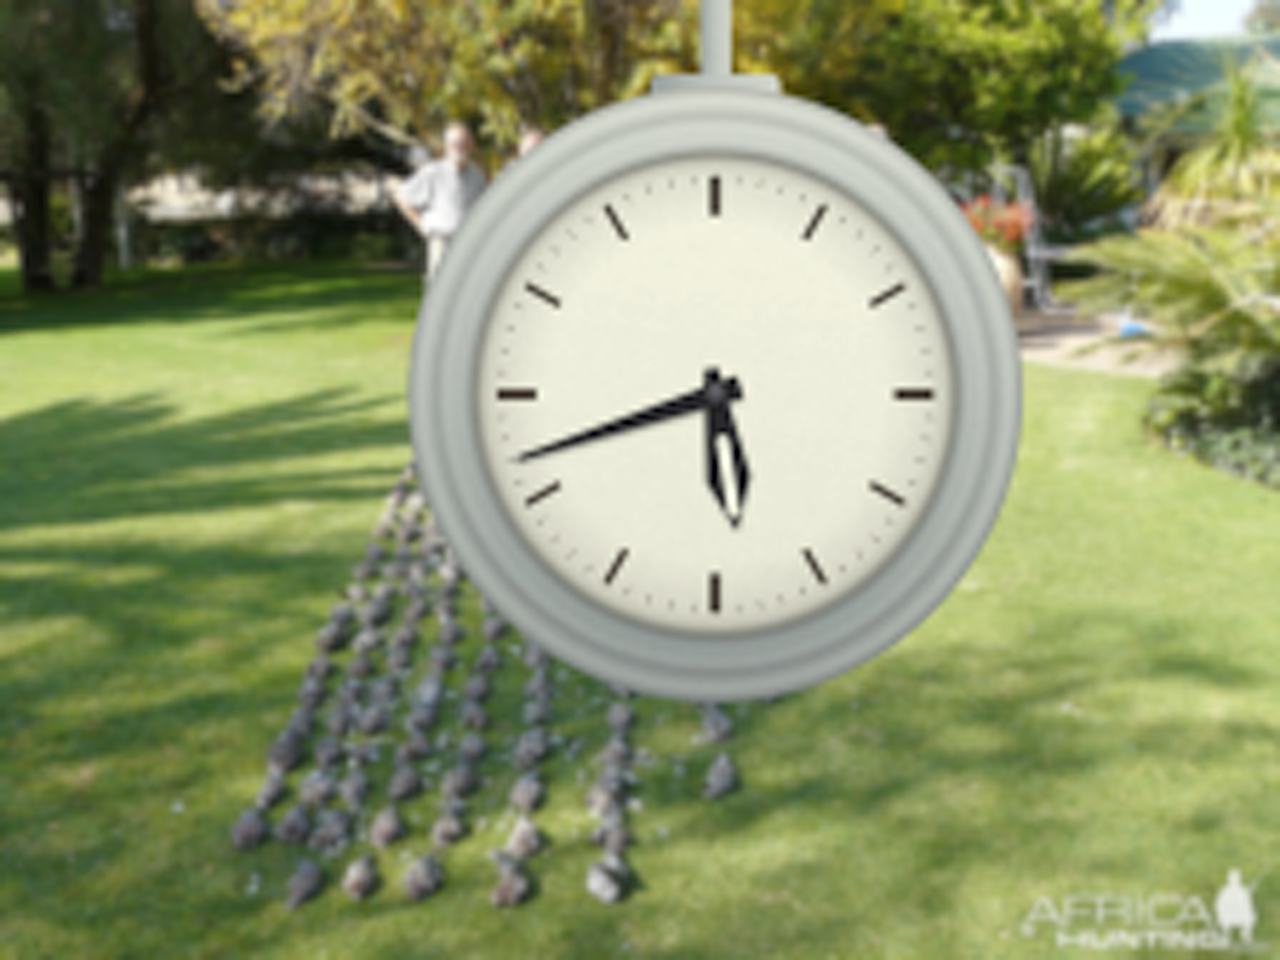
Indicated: 5,42
